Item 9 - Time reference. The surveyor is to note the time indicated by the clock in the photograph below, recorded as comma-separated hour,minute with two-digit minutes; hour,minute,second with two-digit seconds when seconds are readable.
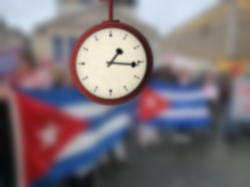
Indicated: 1,16
